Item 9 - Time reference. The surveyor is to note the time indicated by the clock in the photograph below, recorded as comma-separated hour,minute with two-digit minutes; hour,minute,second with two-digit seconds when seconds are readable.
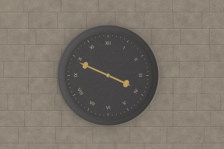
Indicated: 3,49
